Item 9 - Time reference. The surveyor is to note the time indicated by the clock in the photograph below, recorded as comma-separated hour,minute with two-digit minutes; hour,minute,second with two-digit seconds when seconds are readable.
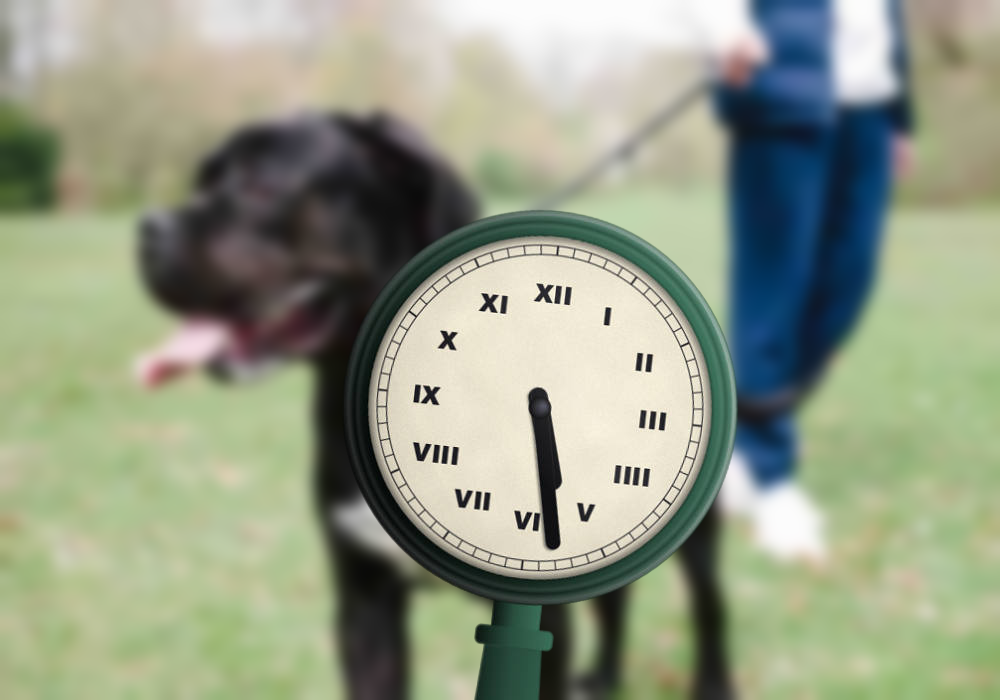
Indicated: 5,28
